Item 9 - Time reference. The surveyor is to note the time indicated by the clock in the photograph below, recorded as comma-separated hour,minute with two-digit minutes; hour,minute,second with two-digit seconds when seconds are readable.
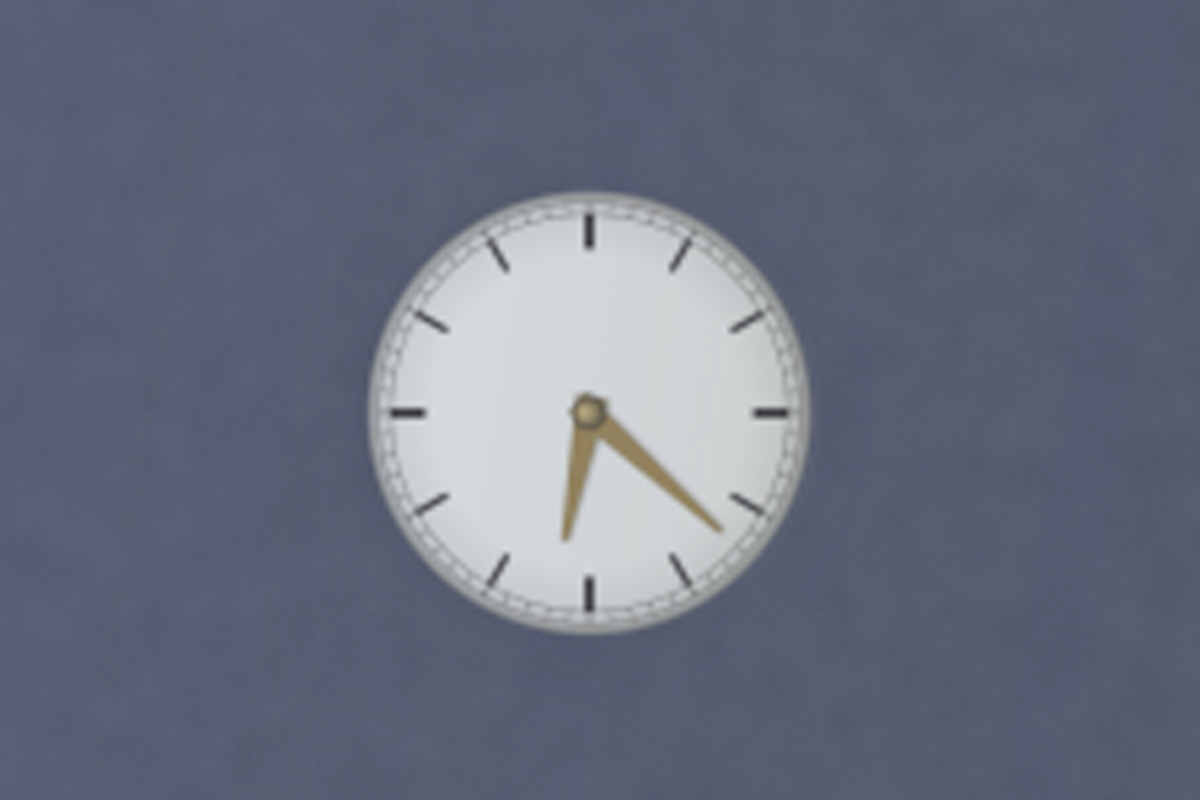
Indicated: 6,22
